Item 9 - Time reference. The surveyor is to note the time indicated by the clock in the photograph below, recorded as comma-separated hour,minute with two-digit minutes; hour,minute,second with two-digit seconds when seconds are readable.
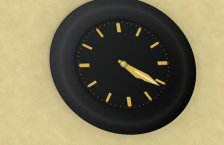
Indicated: 4,21
